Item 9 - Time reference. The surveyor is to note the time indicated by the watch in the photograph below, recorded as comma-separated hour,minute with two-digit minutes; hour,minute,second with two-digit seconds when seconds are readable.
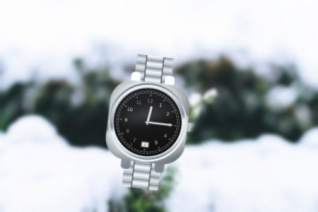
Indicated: 12,15
